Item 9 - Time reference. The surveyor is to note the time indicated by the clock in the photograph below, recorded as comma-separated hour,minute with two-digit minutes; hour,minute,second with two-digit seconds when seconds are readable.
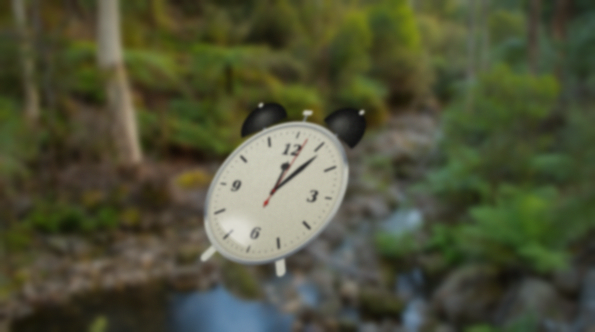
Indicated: 12,06,02
